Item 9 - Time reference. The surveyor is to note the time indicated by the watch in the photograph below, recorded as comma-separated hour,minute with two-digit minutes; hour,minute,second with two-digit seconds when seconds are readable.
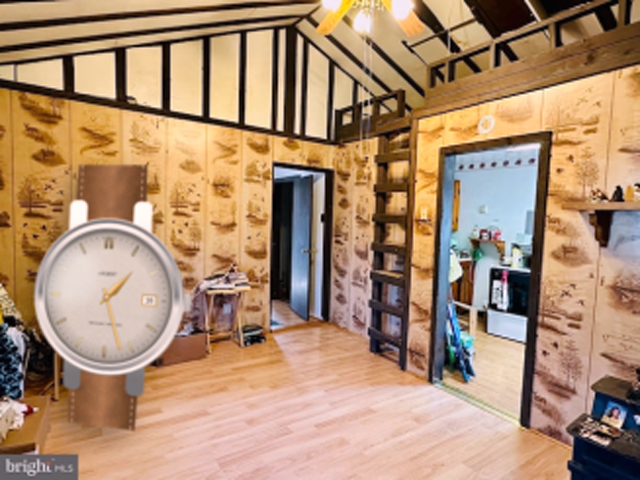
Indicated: 1,27
